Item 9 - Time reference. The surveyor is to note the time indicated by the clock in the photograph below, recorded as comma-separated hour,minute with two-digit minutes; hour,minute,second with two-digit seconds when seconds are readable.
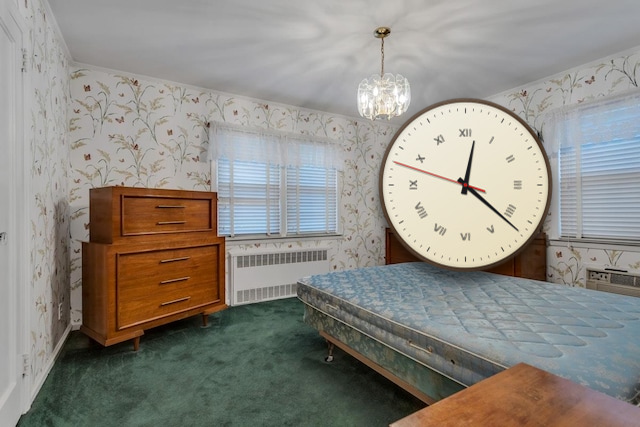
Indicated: 12,21,48
